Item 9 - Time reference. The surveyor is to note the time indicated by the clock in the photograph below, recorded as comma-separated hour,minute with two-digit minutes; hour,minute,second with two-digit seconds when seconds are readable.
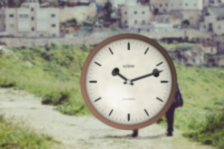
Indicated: 10,12
